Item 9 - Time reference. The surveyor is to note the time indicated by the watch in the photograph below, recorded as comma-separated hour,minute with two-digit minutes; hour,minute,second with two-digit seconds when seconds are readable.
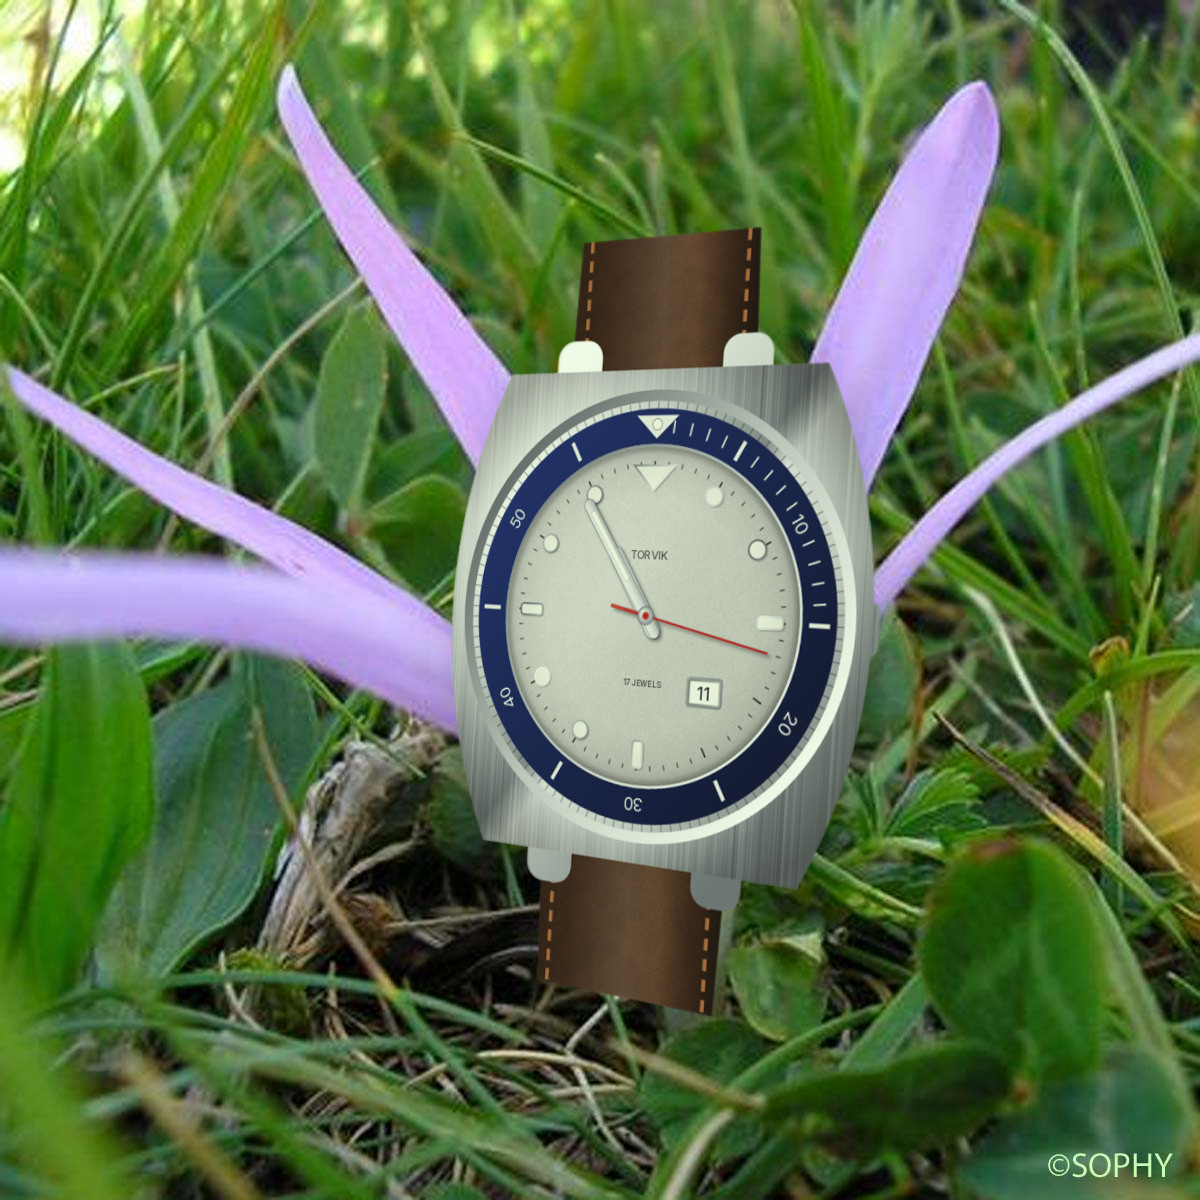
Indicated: 10,54,17
